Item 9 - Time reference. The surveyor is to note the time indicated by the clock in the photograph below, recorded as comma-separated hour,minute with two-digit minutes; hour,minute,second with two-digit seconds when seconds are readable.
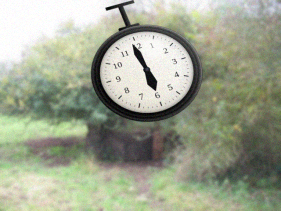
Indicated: 5,59
